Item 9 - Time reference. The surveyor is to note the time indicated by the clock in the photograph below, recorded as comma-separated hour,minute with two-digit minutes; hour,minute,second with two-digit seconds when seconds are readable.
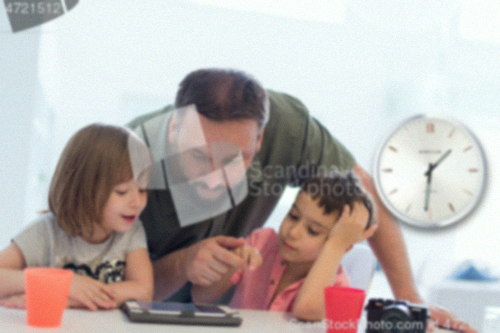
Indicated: 1,31
